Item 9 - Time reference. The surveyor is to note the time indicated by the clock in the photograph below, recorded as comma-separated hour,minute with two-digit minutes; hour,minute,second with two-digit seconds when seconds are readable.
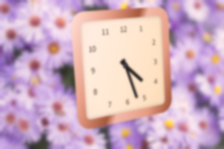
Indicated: 4,27
